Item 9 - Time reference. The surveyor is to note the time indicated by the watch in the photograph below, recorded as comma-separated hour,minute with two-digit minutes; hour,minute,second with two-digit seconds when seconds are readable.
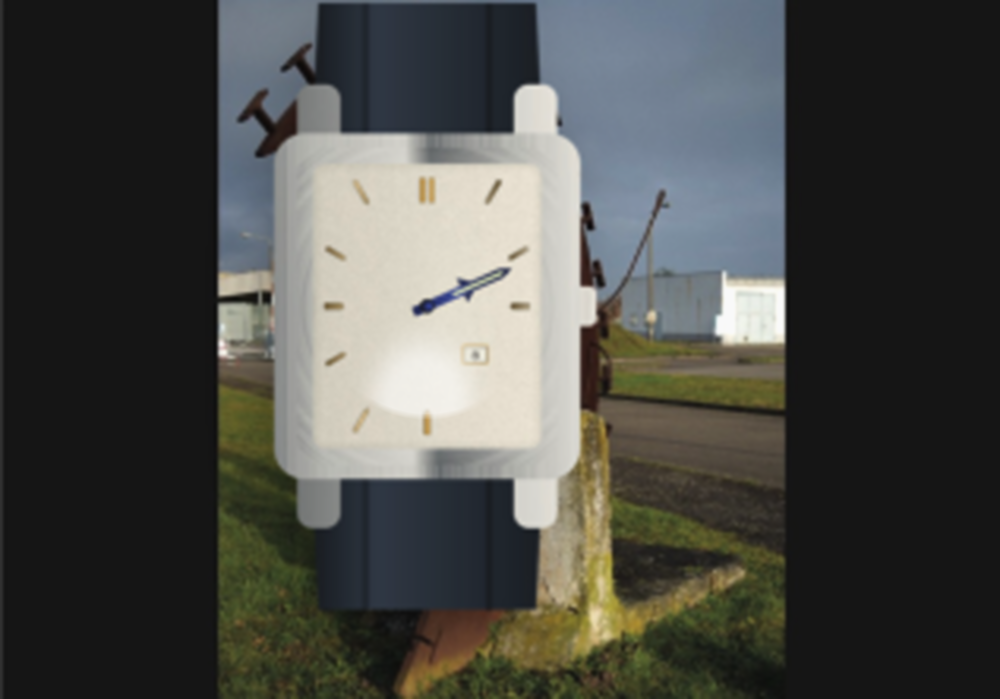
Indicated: 2,11
